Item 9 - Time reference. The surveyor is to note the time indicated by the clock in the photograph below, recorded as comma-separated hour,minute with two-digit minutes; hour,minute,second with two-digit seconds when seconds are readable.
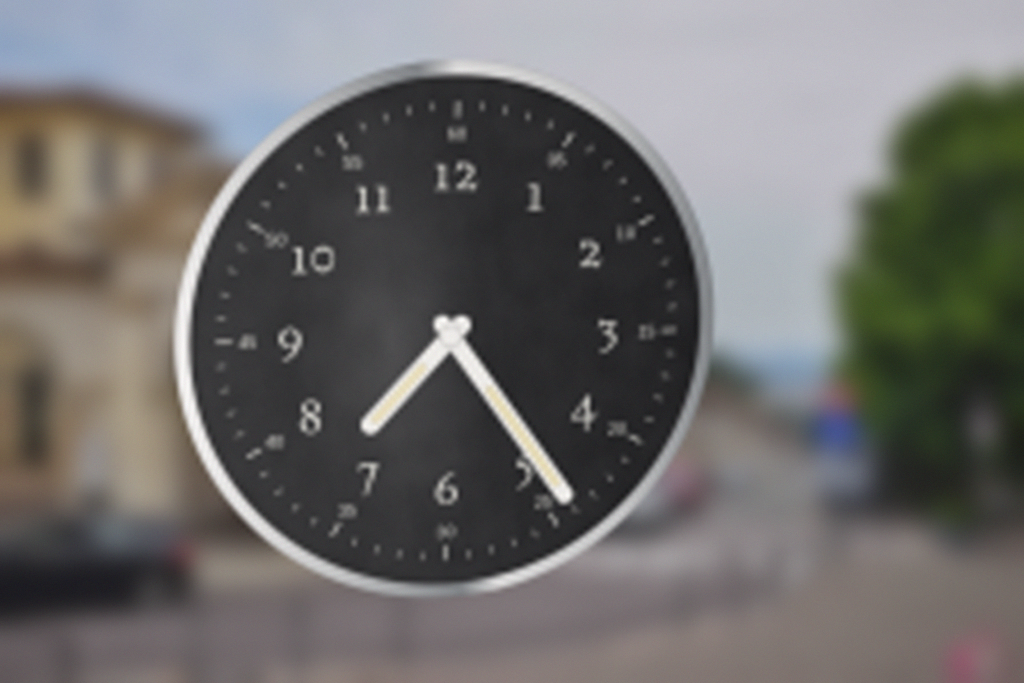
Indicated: 7,24
